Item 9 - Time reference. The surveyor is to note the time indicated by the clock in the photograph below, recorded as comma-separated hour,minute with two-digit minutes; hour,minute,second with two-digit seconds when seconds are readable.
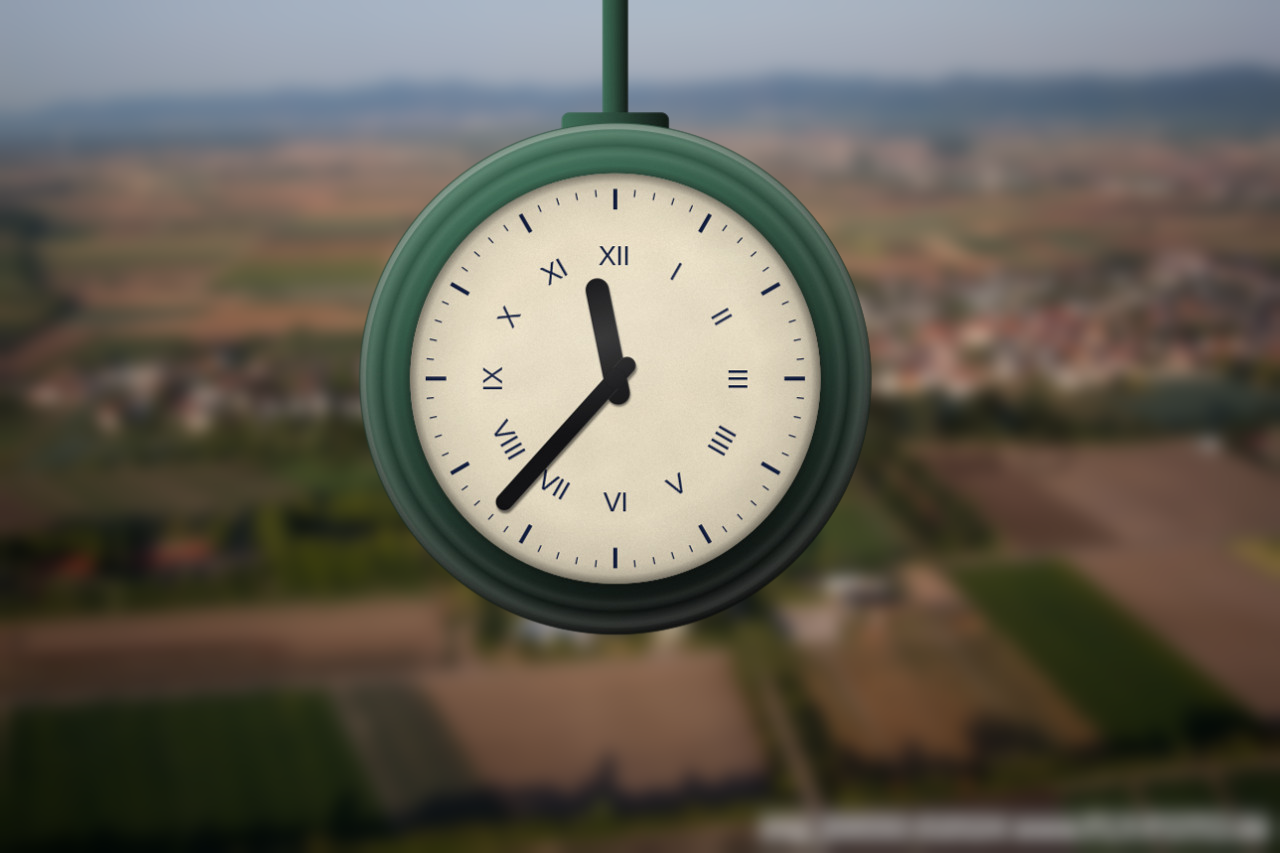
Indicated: 11,37
